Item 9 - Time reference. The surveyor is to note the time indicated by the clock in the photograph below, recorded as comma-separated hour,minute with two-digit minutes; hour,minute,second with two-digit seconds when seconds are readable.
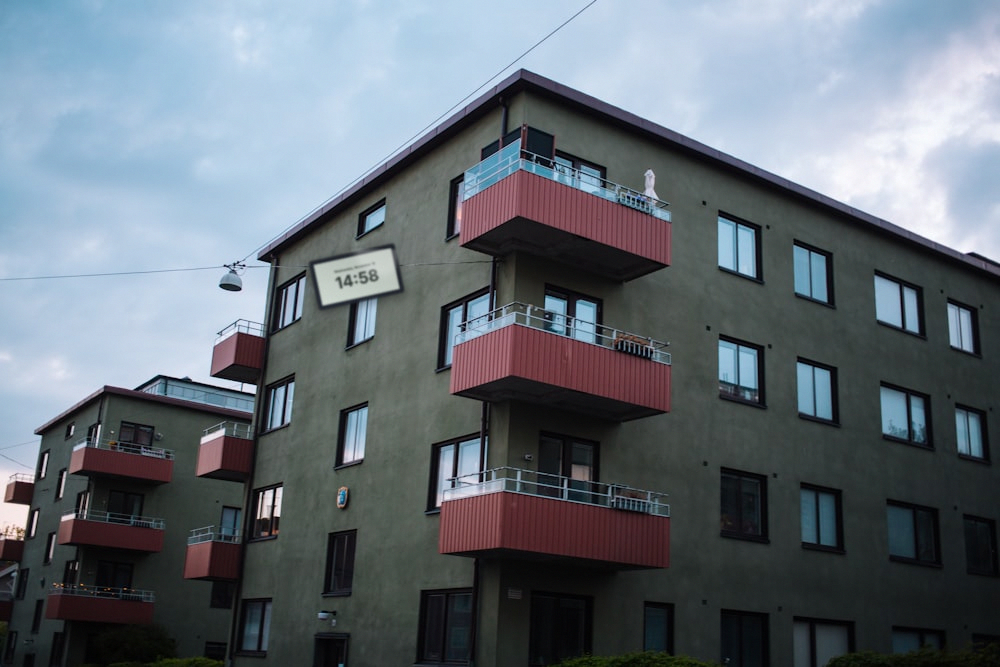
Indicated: 14,58
